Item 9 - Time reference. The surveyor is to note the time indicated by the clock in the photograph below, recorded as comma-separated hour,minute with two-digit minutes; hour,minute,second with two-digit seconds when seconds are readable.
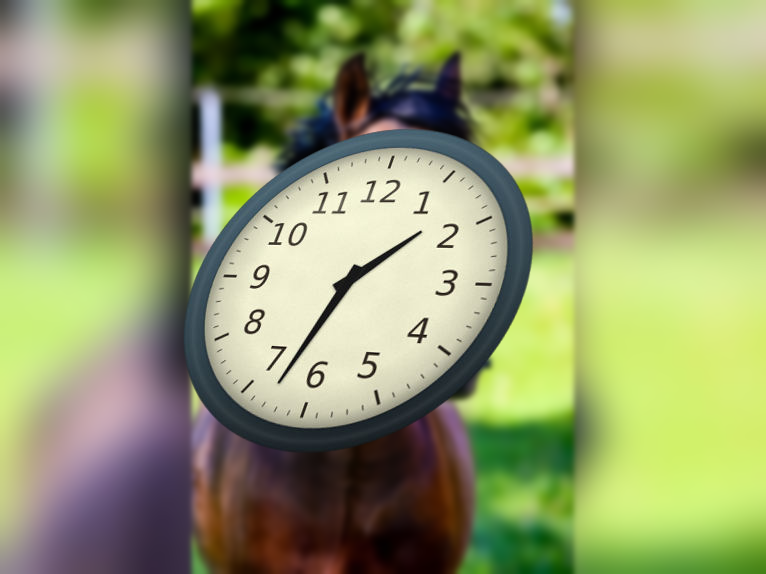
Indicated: 1,33
